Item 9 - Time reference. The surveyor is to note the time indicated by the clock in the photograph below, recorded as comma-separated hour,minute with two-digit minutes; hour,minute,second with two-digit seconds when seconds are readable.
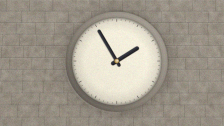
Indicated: 1,55
